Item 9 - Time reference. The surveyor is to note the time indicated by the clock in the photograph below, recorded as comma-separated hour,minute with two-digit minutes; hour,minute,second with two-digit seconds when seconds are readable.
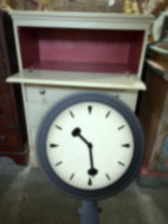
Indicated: 10,29
